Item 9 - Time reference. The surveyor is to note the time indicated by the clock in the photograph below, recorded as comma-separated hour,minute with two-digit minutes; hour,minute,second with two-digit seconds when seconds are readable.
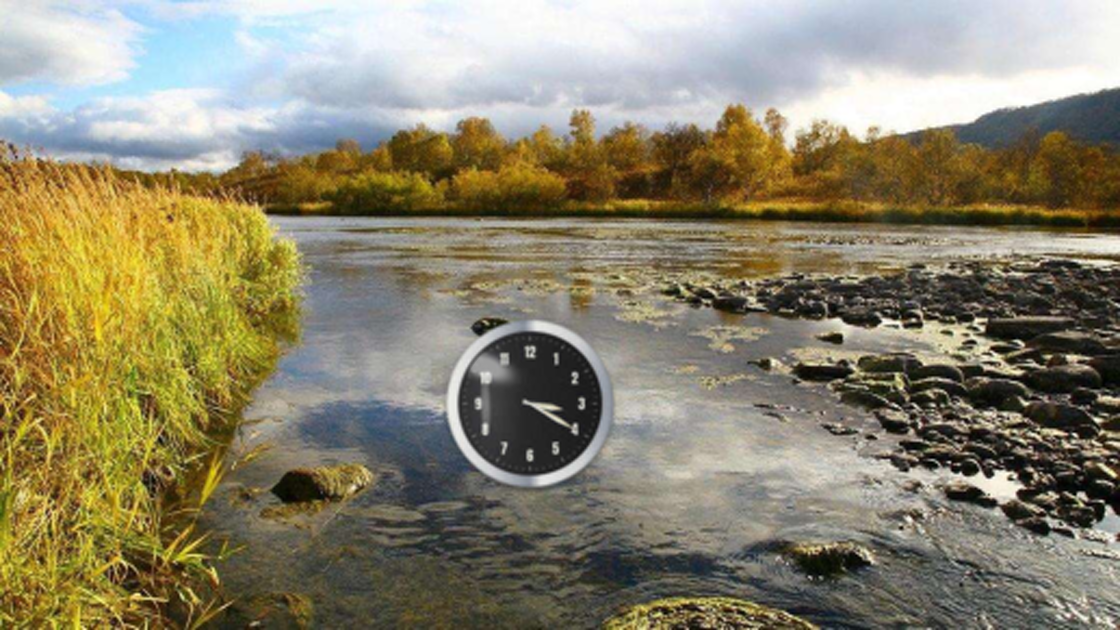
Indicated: 3,20
